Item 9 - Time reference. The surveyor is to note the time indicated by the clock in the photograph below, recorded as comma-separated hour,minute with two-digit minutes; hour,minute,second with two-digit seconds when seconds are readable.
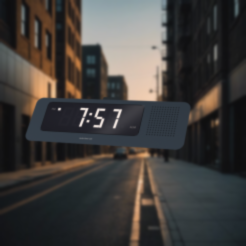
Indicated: 7,57
